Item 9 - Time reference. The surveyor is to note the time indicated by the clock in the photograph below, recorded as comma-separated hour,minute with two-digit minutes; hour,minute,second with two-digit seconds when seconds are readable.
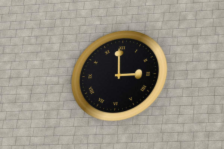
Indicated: 2,59
